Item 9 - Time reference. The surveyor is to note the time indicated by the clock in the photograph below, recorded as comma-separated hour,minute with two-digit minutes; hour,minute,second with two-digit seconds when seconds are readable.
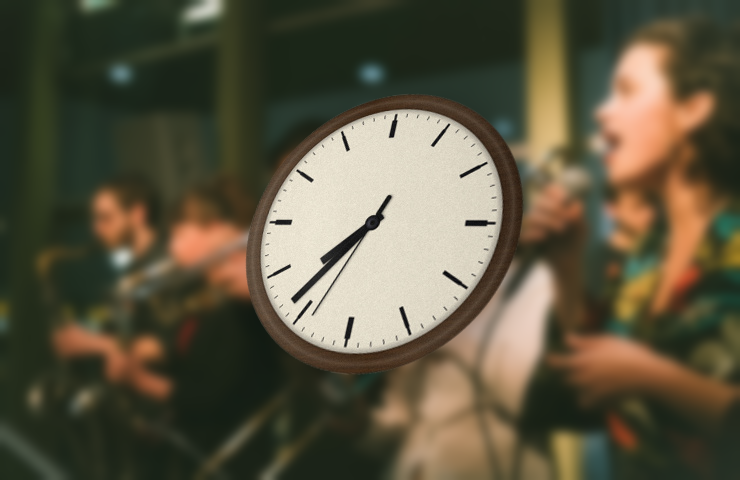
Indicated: 7,36,34
